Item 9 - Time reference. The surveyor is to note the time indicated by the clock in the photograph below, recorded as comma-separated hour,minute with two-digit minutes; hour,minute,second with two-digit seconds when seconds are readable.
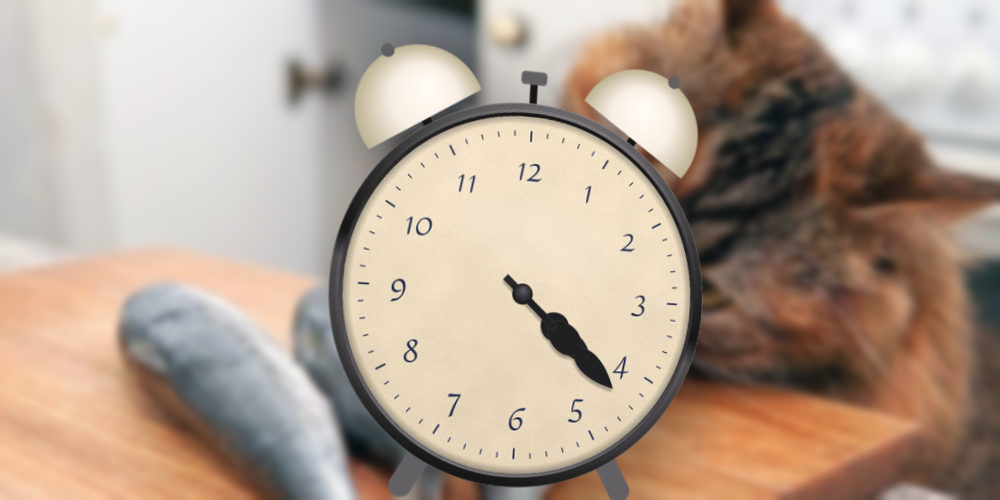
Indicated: 4,22
